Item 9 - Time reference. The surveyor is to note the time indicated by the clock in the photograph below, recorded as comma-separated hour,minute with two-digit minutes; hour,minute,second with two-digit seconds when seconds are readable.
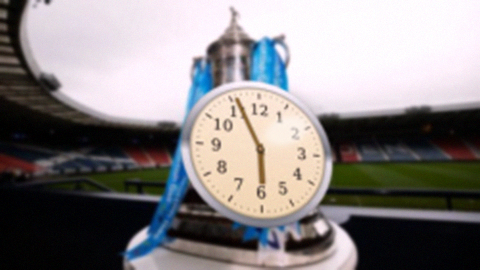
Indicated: 5,56
